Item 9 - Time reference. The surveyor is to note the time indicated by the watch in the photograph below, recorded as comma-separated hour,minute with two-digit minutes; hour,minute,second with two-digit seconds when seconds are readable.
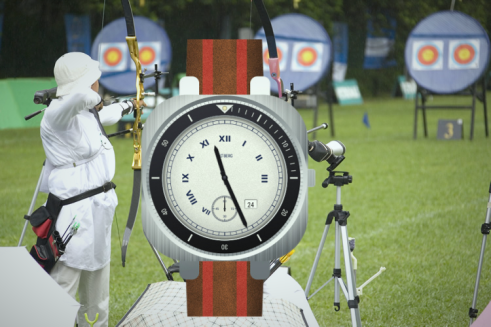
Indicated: 11,26
